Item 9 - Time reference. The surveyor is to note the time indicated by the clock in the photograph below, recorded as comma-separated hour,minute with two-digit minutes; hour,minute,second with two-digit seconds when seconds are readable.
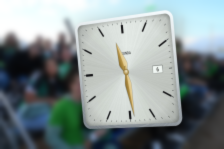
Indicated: 11,29
